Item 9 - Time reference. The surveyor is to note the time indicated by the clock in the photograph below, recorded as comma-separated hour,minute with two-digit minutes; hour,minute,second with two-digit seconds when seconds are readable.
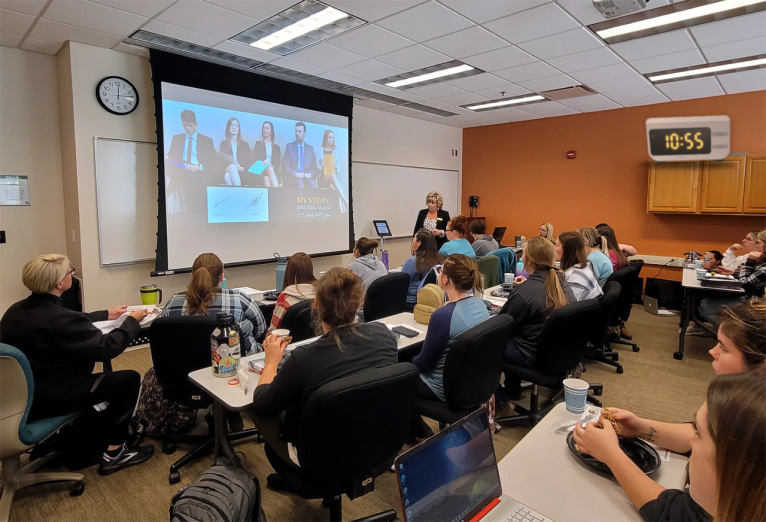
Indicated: 10,55
